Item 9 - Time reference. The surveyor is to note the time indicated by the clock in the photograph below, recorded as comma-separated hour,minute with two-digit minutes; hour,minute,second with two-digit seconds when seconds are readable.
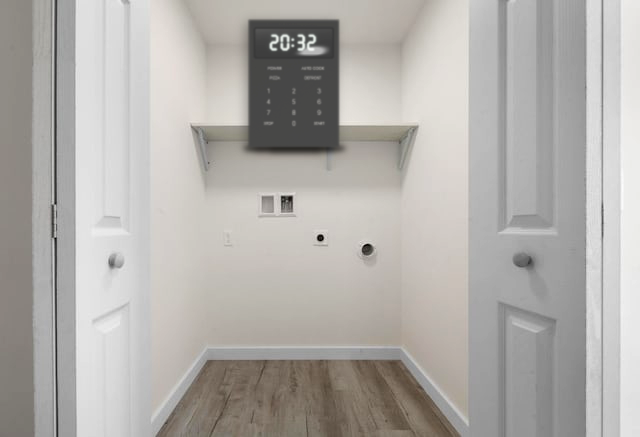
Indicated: 20,32
